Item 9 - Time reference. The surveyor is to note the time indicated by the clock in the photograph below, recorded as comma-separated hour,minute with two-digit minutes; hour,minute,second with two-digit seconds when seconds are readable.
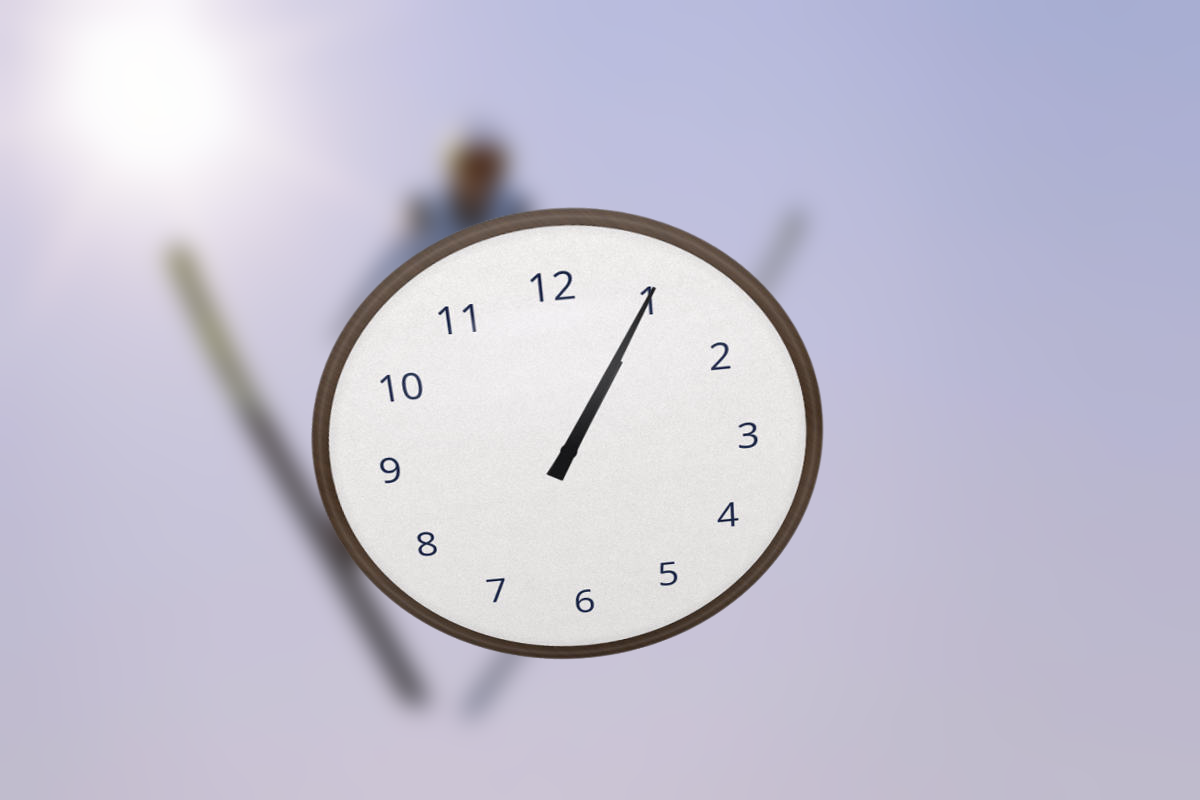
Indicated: 1,05
